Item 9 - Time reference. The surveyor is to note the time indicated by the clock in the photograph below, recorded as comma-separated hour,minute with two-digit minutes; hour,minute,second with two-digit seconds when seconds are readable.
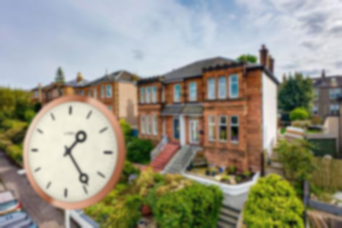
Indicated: 1,24
